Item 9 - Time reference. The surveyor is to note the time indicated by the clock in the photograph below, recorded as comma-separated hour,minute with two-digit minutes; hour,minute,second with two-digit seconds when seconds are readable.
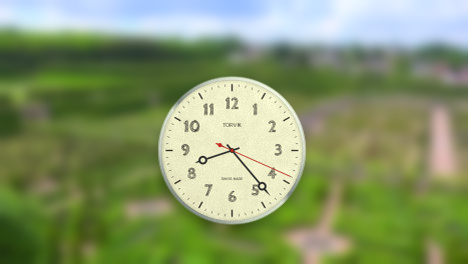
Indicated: 8,23,19
